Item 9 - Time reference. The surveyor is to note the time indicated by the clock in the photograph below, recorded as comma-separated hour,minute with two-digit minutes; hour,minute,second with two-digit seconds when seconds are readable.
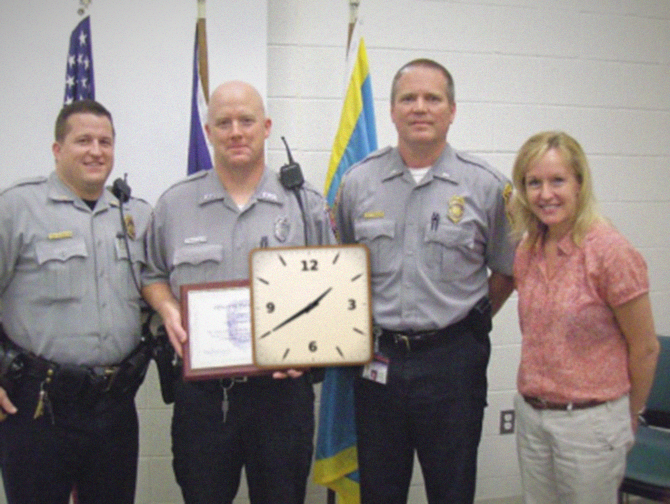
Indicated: 1,40
